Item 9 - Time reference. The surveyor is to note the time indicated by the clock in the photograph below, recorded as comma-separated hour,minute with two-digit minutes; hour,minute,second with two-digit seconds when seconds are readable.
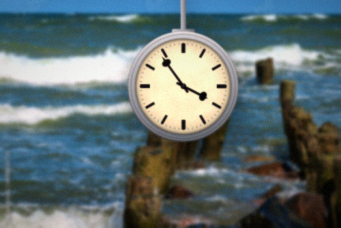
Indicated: 3,54
